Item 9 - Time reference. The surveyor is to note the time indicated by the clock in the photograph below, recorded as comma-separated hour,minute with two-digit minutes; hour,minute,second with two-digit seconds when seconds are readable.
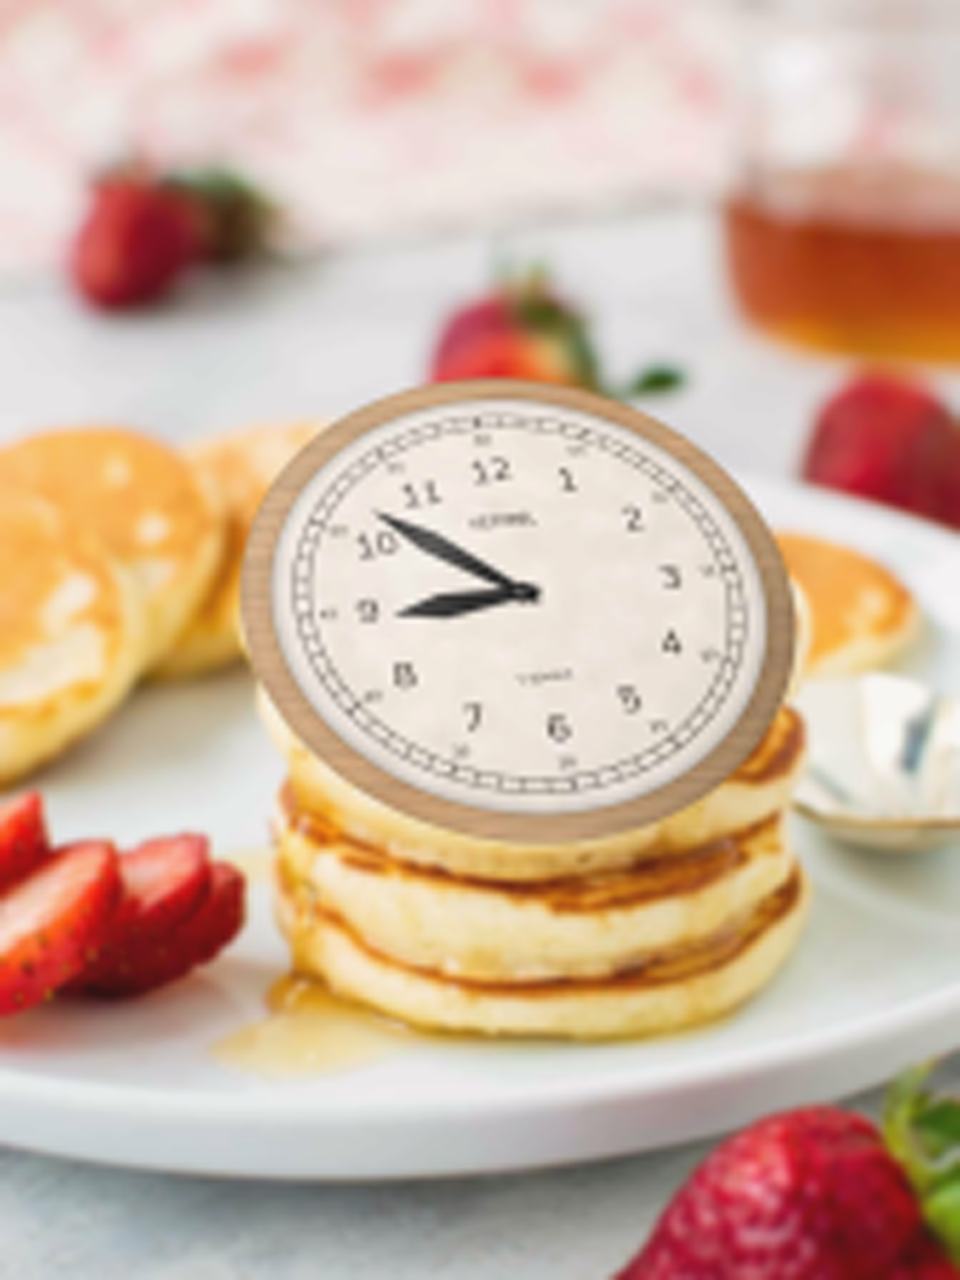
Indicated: 8,52
